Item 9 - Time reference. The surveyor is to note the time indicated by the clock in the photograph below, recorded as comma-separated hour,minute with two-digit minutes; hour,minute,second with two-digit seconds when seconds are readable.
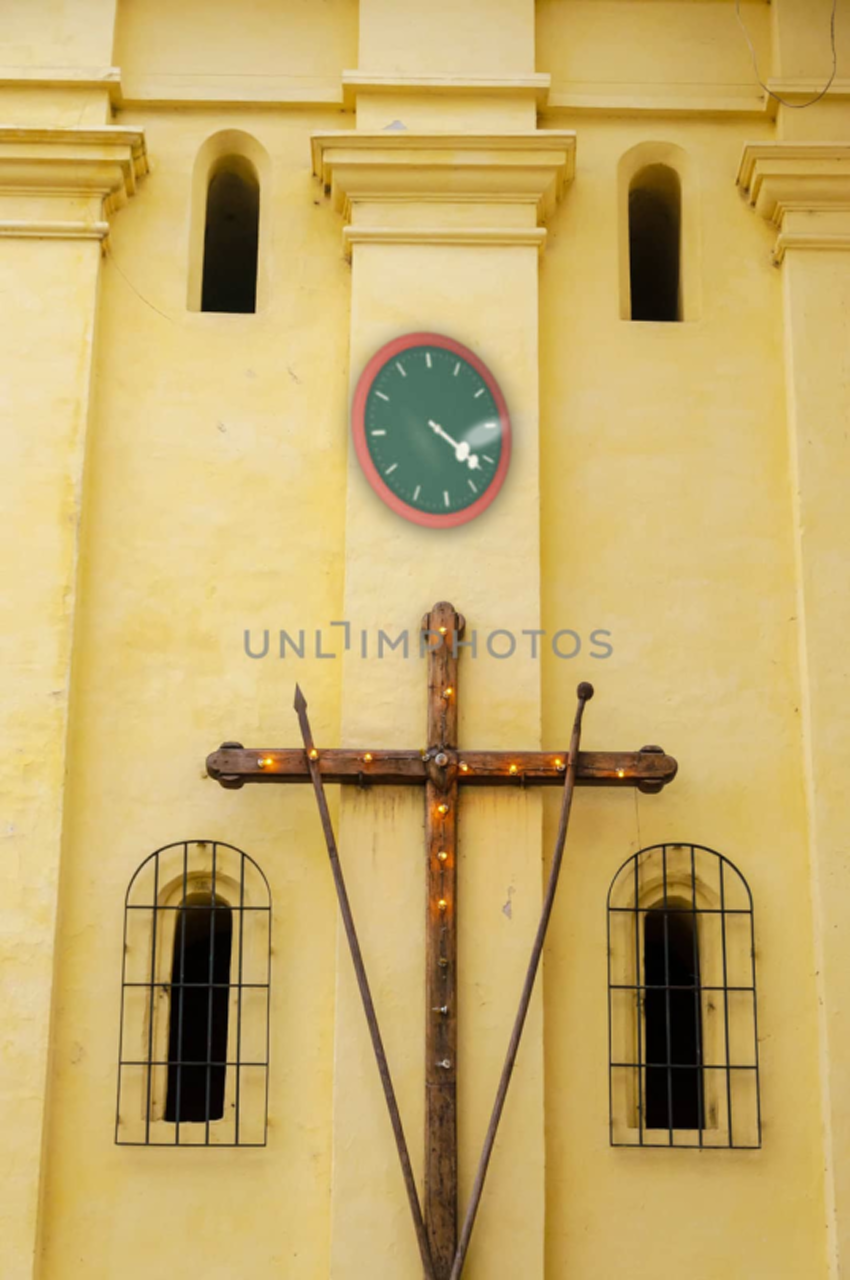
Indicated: 4,22
